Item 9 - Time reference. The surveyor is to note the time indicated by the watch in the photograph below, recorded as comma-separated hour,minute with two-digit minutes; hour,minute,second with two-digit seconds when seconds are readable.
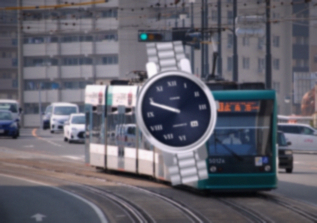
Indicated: 9,49
